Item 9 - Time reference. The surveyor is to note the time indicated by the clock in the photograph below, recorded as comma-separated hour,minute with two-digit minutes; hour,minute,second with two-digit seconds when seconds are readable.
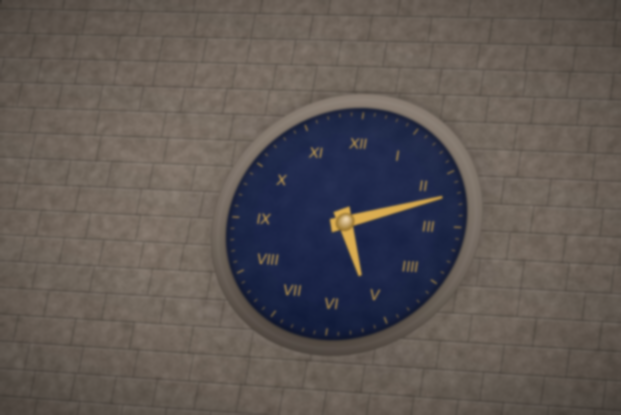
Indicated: 5,12
